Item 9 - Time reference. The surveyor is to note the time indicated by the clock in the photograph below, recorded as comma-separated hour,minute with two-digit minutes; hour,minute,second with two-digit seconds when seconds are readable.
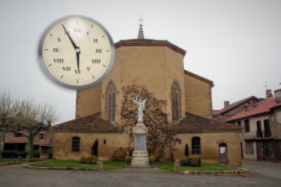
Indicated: 5,55
